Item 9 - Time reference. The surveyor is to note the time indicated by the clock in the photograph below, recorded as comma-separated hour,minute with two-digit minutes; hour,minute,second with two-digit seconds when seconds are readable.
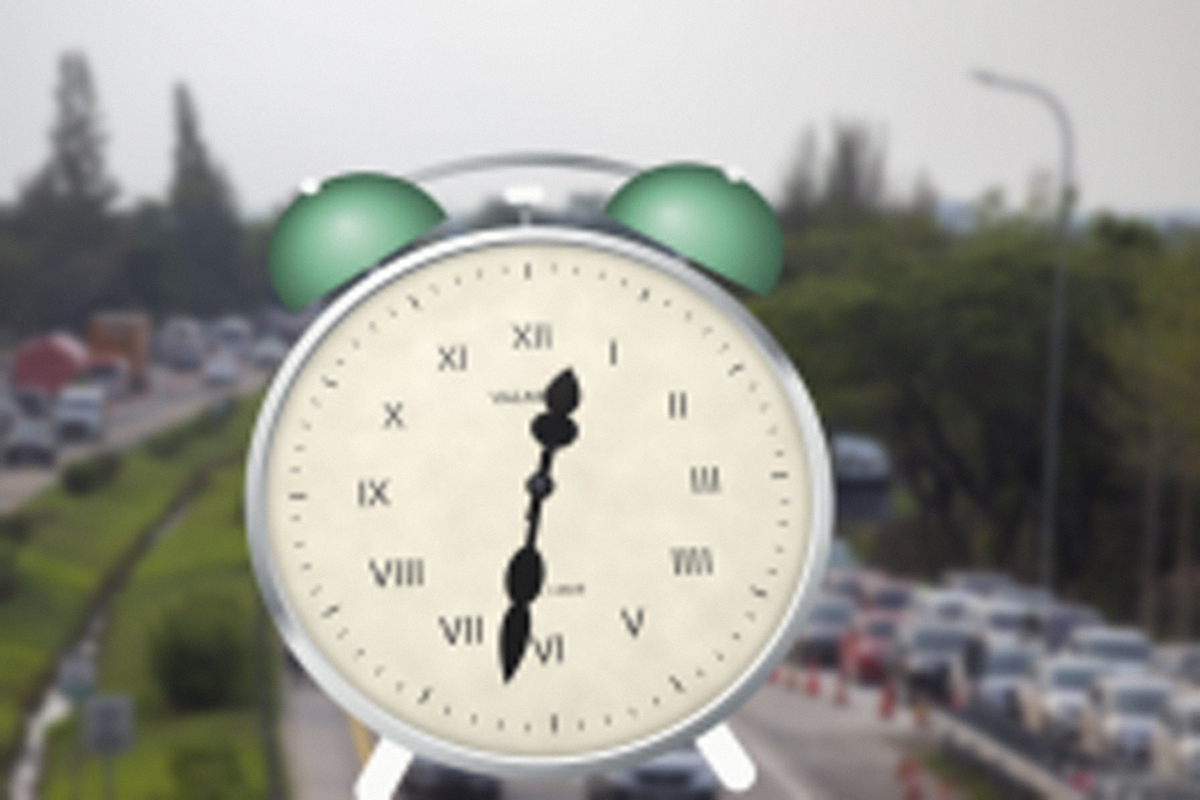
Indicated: 12,32
